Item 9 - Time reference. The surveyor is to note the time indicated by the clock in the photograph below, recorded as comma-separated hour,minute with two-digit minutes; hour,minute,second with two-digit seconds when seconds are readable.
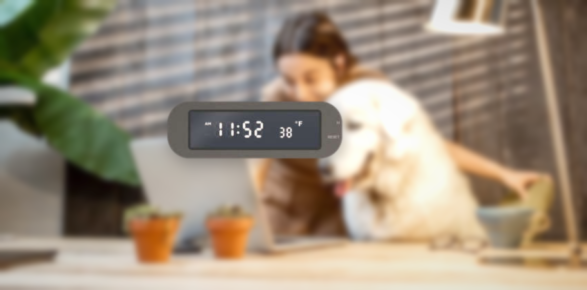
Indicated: 11,52
